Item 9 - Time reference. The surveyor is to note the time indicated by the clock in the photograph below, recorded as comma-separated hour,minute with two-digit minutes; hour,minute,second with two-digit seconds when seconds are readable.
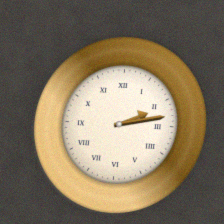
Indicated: 2,13
